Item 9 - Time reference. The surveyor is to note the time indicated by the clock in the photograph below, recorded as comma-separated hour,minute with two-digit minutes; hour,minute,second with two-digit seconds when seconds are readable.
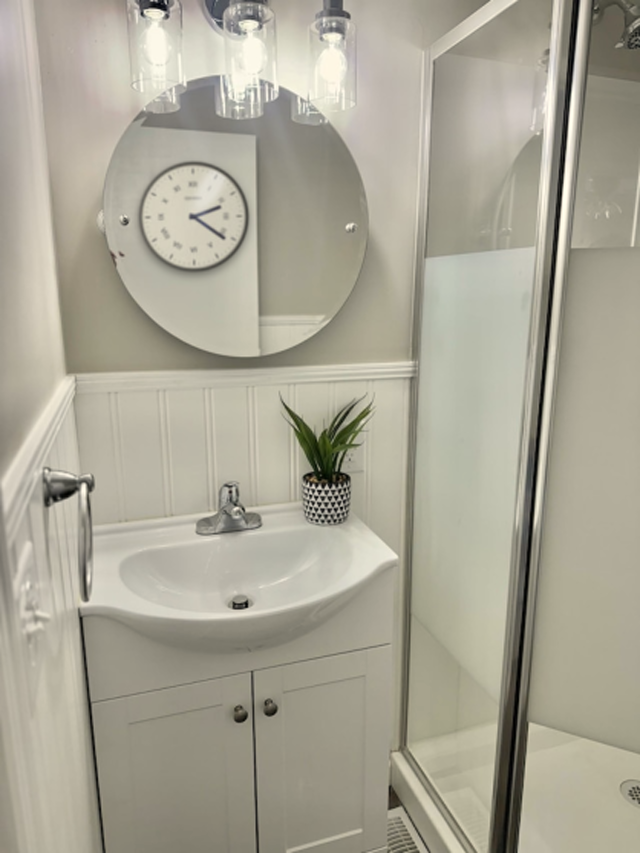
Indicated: 2,21
